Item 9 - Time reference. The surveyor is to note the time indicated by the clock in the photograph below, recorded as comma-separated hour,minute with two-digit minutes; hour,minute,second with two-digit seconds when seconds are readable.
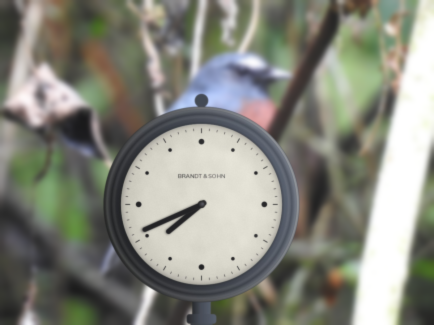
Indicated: 7,41
